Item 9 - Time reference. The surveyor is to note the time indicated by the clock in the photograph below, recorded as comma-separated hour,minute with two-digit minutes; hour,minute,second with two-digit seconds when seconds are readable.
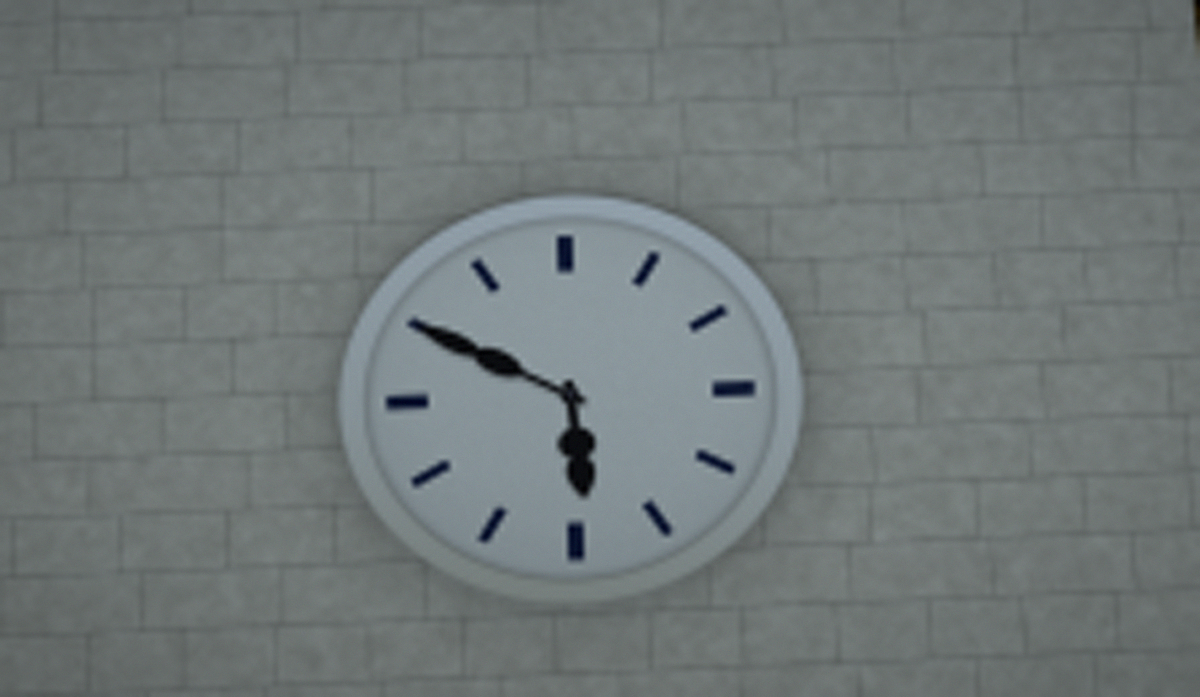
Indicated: 5,50
